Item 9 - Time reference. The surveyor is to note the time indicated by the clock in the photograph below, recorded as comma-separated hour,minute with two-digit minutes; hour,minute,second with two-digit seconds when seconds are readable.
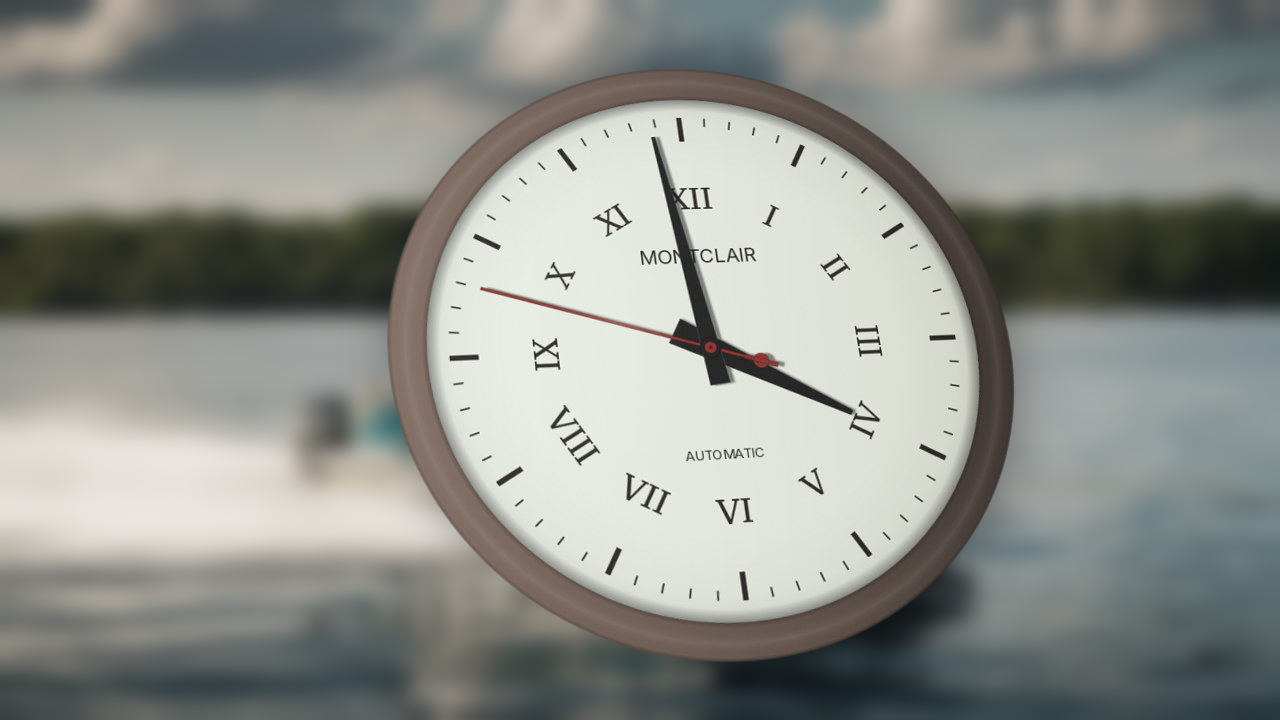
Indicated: 3,58,48
